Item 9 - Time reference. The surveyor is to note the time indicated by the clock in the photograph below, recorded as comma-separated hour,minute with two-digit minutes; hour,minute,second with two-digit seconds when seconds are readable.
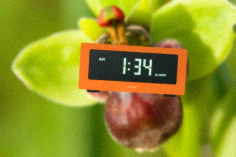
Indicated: 1,34
